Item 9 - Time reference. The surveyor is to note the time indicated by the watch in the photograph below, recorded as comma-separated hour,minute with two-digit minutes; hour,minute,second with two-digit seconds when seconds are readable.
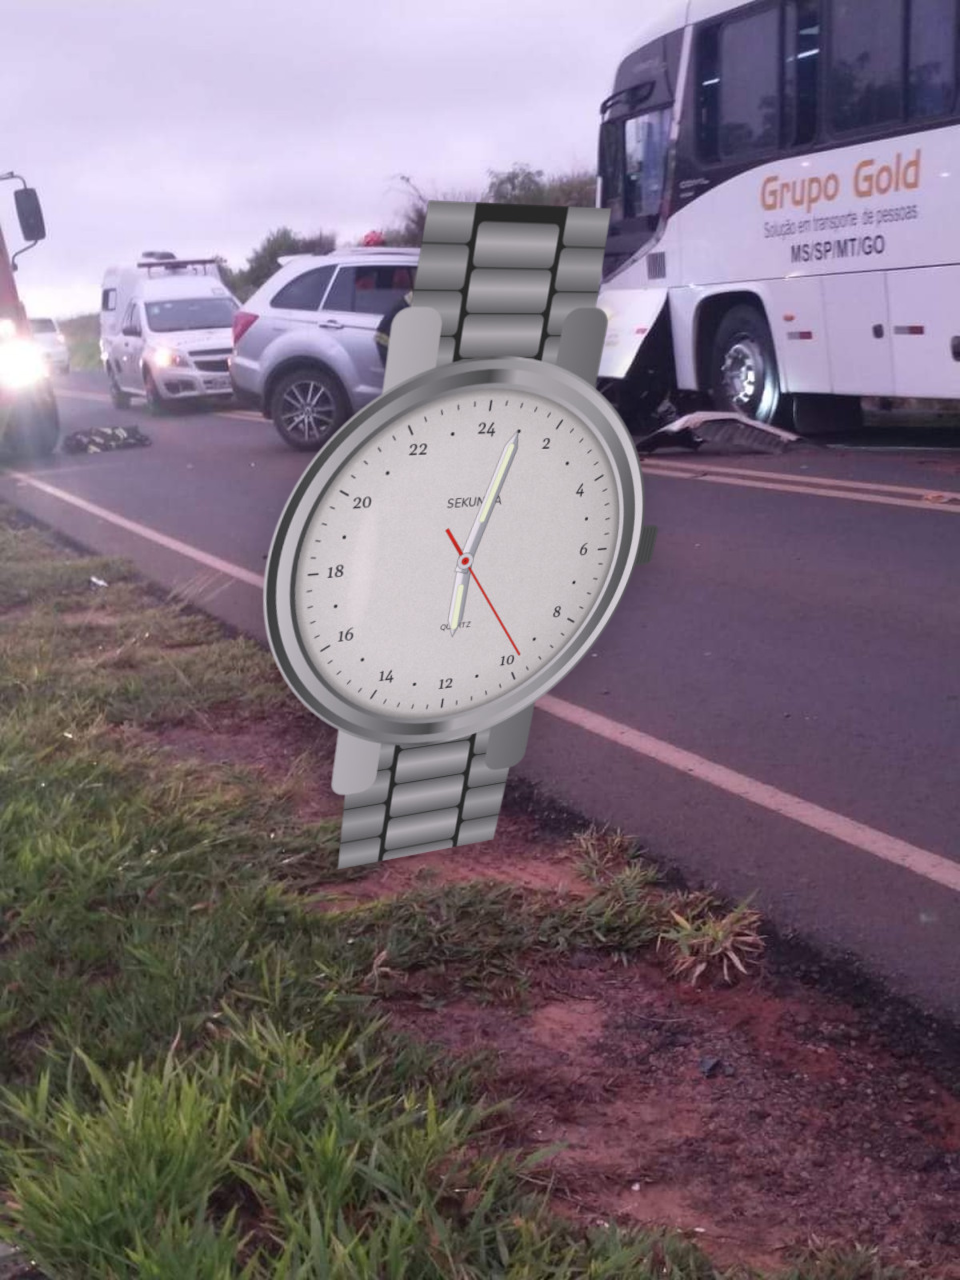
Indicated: 12,02,24
